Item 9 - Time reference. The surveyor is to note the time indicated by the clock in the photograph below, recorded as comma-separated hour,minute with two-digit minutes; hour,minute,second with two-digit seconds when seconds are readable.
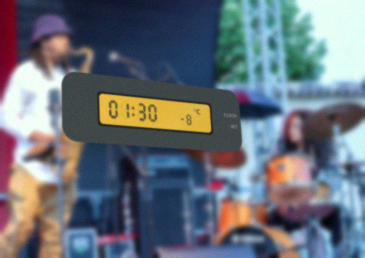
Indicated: 1,30
